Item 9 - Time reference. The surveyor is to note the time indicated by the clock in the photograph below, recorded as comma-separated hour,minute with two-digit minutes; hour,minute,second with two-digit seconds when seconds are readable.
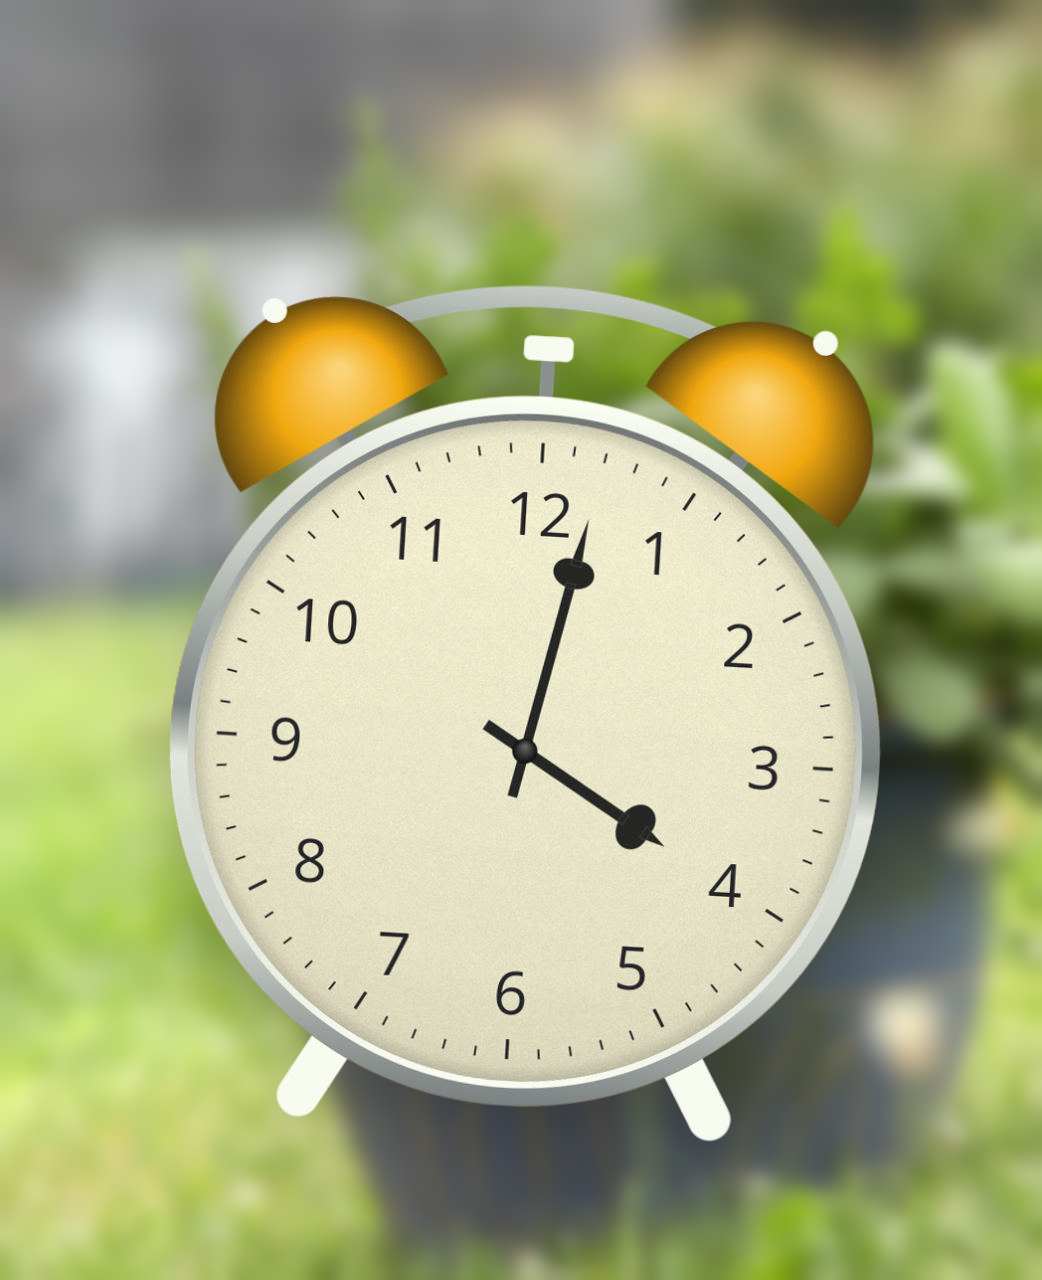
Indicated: 4,02
